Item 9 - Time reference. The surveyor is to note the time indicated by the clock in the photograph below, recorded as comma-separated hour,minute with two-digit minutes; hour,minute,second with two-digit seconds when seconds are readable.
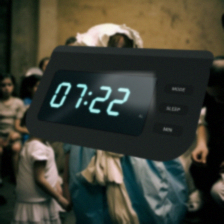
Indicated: 7,22
